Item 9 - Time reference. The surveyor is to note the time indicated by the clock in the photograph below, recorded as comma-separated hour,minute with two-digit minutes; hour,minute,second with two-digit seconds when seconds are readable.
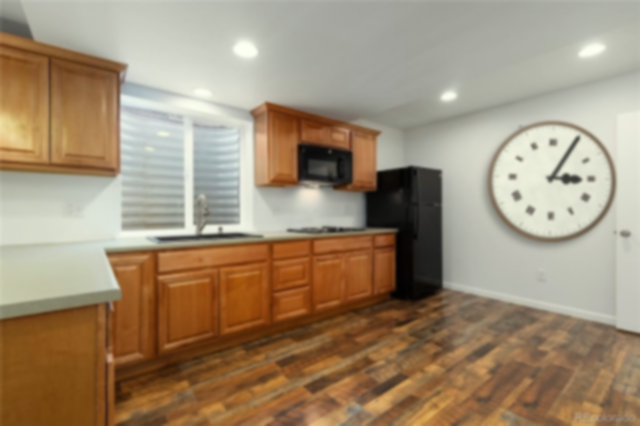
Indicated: 3,05
